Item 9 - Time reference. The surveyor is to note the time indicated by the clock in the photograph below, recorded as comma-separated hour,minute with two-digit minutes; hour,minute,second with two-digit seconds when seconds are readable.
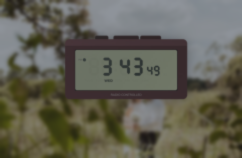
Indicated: 3,43,49
